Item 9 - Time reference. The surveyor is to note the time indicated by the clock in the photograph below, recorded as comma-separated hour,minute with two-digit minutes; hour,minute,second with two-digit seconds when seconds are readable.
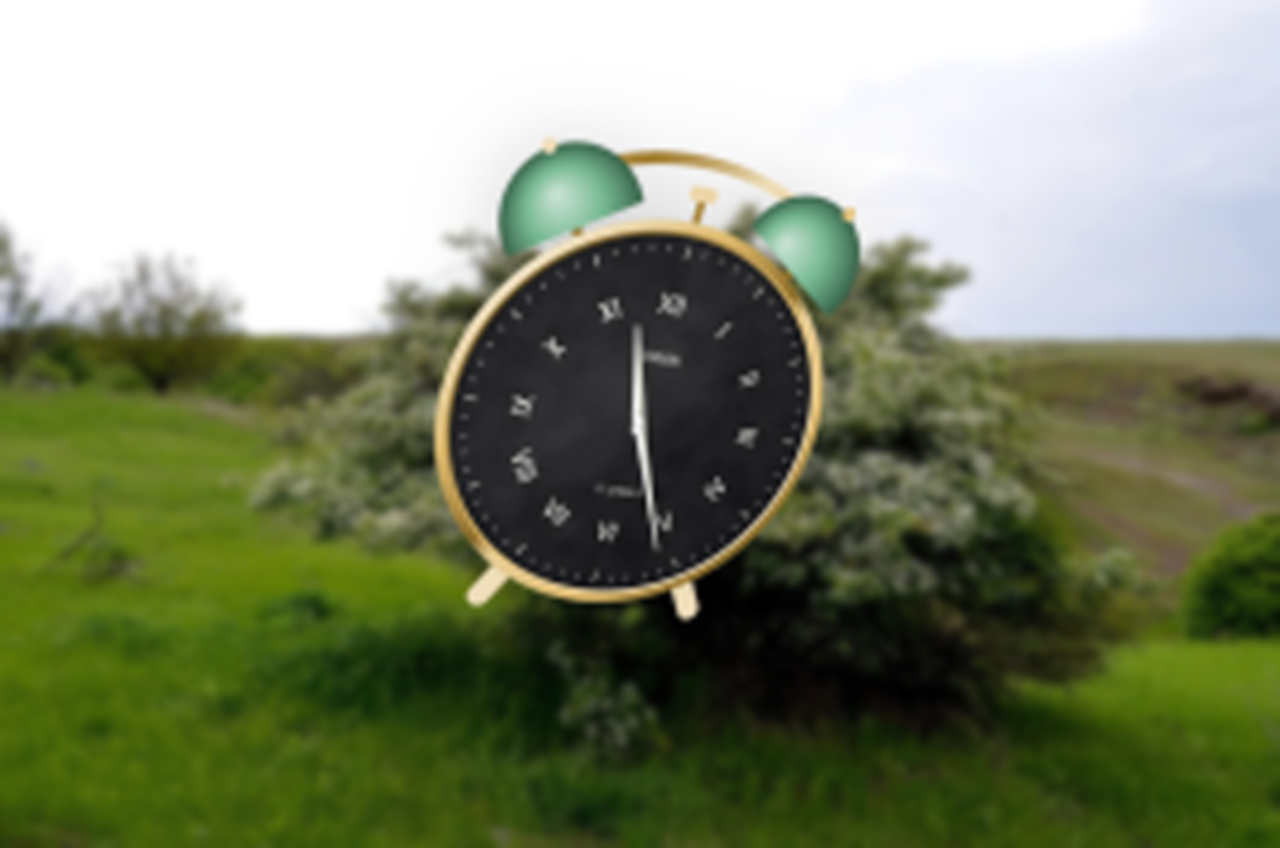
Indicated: 11,26
